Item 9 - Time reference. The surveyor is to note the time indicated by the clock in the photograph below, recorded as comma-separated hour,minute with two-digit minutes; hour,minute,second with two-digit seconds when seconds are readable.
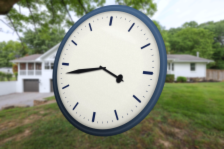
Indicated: 3,43
